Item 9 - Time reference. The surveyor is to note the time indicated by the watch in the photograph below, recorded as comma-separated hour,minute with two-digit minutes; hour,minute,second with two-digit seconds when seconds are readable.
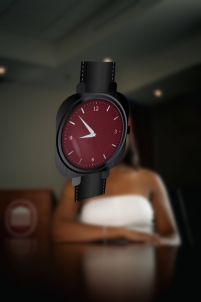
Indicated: 8,53
